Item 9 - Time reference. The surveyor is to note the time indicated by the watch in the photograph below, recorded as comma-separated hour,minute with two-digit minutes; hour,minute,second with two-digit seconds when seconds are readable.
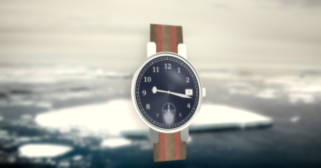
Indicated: 9,17
